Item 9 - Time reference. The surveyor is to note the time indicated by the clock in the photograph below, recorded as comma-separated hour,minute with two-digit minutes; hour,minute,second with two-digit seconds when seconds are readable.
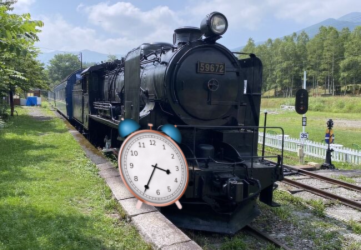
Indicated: 3,35
